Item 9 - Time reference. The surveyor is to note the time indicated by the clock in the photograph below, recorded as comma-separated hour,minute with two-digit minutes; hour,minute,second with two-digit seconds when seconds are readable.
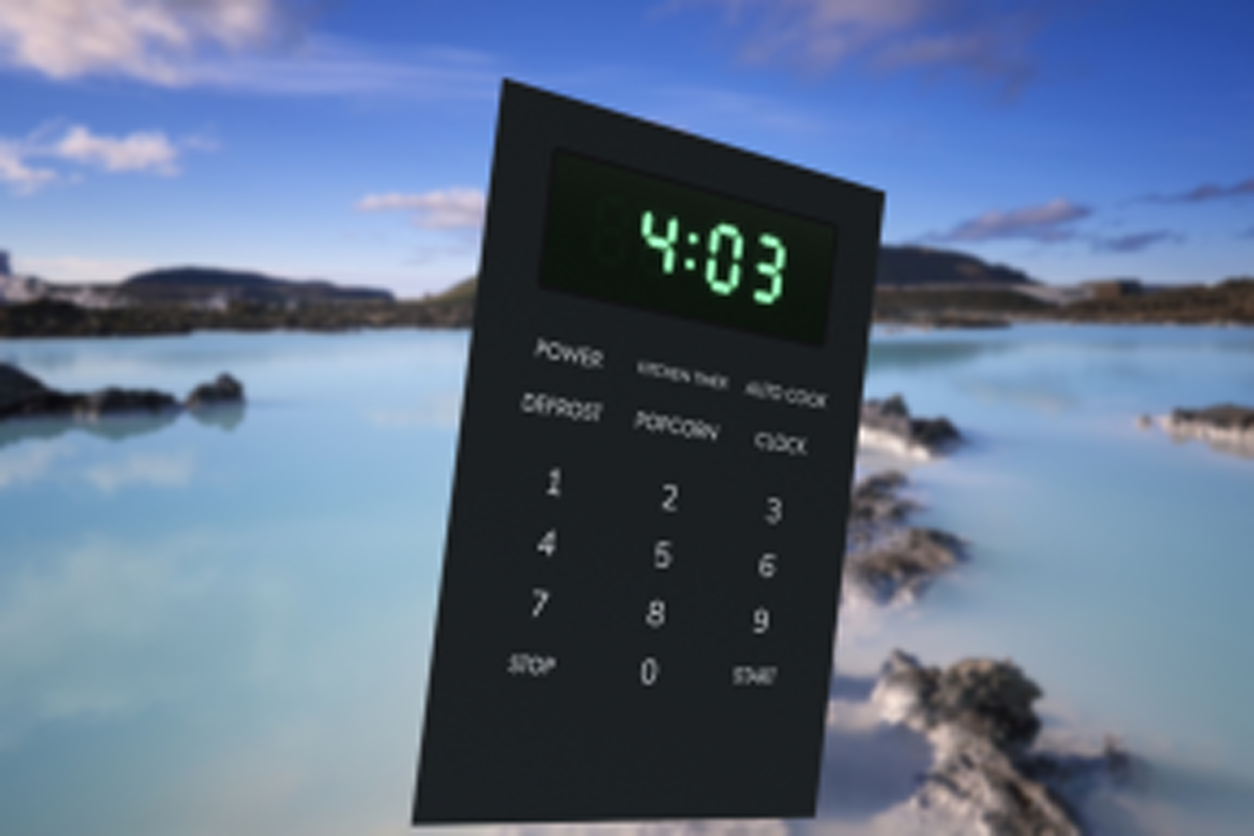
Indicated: 4,03
